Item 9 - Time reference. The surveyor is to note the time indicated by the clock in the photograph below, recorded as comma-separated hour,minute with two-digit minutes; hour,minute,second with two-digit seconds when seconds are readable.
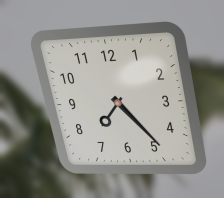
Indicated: 7,24
